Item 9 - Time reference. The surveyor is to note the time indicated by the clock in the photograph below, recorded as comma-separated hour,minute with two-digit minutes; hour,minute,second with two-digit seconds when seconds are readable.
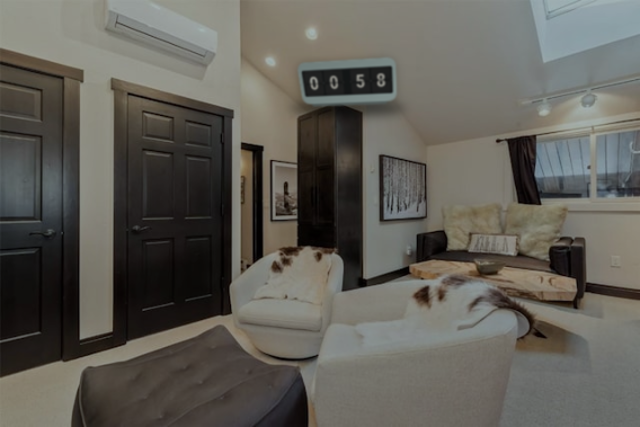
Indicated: 0,58
